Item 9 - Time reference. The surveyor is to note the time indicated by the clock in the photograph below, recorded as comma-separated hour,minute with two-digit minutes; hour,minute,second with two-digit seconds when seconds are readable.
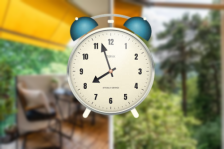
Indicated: 7,57
